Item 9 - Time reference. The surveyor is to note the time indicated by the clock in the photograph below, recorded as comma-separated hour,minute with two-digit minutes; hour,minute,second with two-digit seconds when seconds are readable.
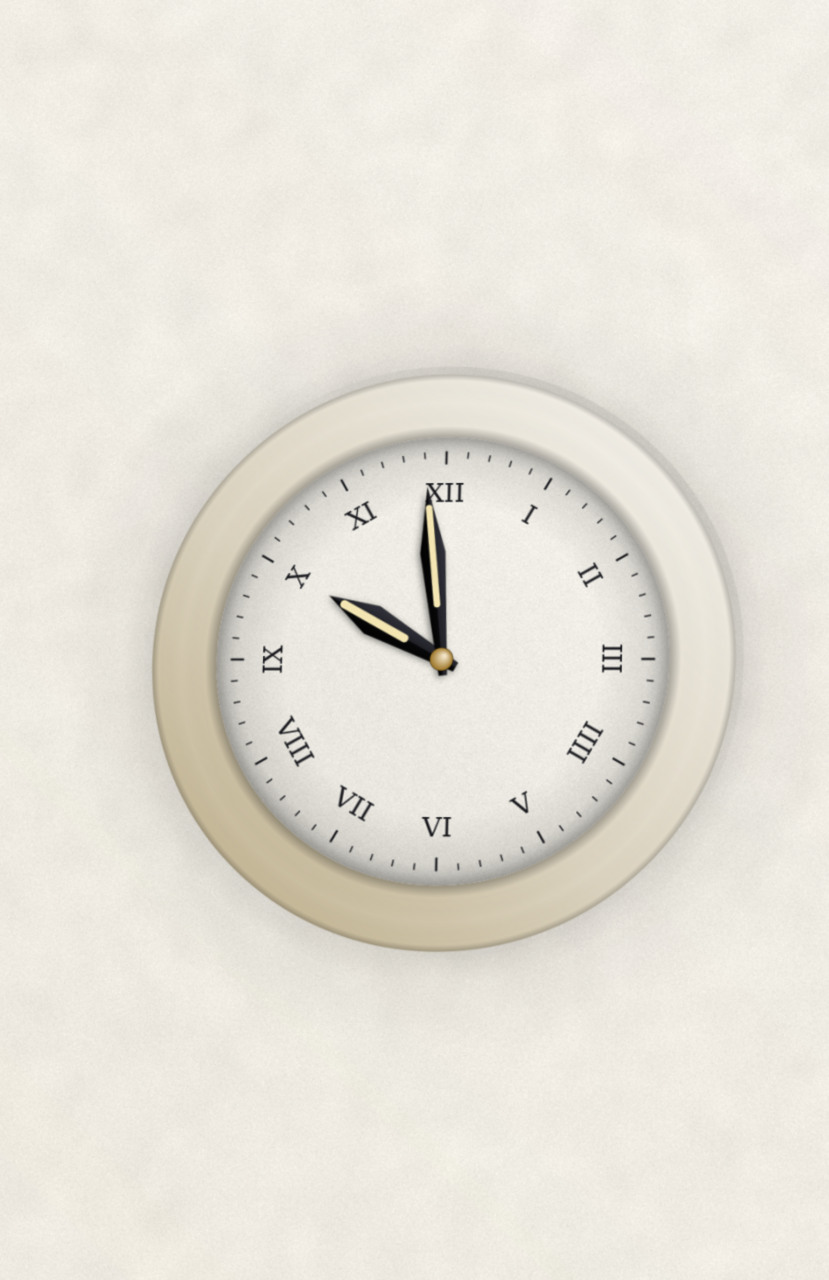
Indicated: 9,59
